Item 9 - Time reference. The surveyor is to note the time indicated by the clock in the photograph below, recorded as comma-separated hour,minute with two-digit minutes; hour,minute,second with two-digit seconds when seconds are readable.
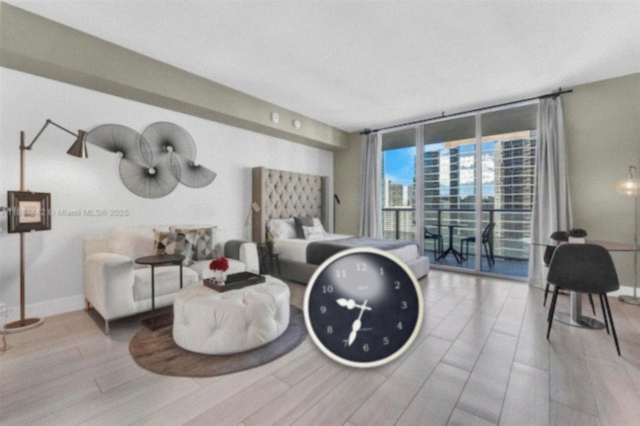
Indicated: 9,34
